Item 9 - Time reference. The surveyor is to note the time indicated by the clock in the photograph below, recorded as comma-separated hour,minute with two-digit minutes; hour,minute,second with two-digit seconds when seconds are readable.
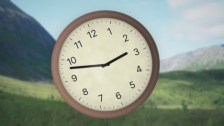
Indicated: 2,48
